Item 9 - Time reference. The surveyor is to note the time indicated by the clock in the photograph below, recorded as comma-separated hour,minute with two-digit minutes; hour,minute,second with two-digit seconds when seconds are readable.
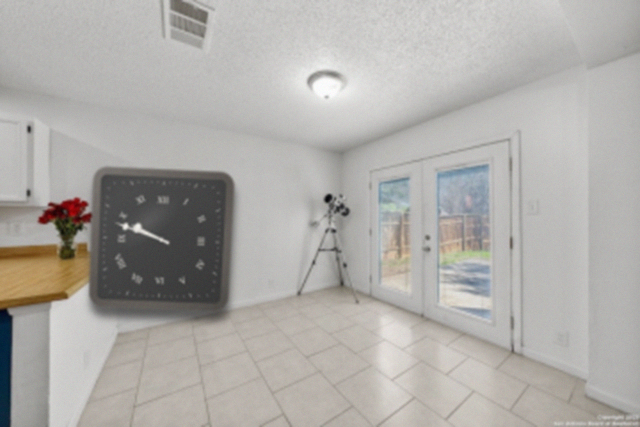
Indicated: 9,48
